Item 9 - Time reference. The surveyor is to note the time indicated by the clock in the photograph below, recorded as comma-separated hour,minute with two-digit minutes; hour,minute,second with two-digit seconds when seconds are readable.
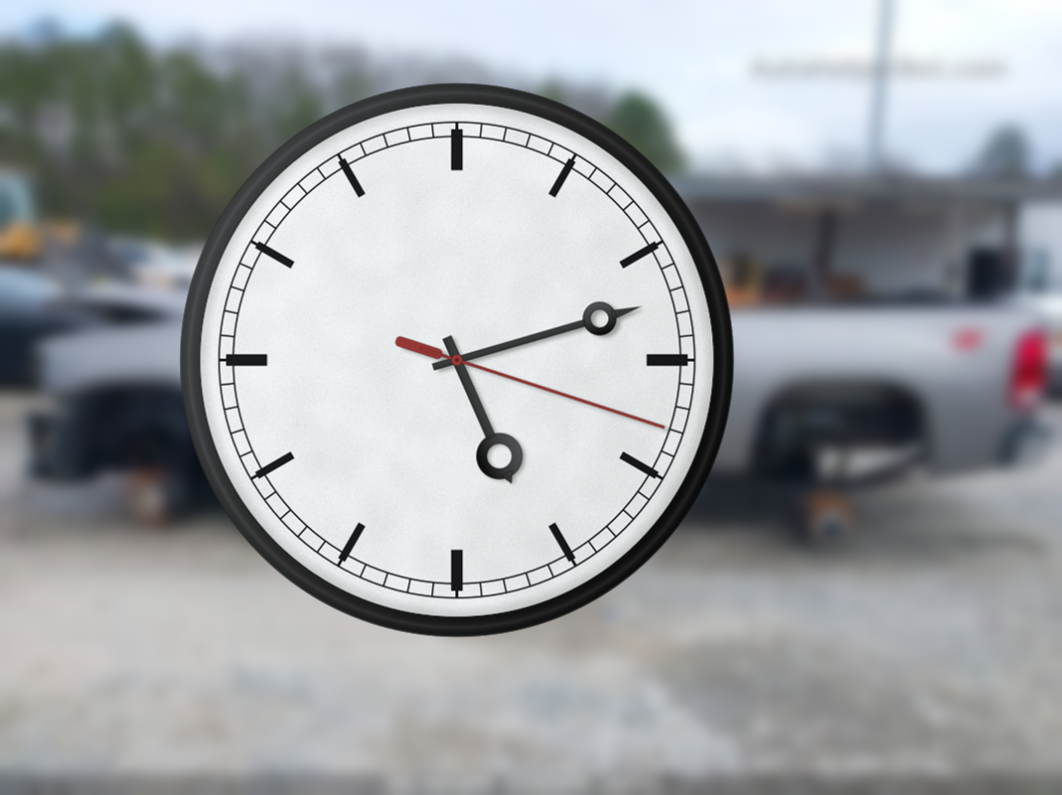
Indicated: 5,12,18
